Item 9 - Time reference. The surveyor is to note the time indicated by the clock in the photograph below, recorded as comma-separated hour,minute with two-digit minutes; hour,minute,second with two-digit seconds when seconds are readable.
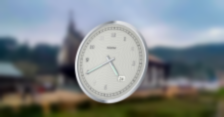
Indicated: 4,40
